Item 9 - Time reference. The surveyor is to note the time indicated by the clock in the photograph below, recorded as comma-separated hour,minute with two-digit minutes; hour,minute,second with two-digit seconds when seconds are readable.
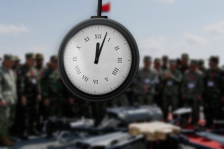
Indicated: 12,03
